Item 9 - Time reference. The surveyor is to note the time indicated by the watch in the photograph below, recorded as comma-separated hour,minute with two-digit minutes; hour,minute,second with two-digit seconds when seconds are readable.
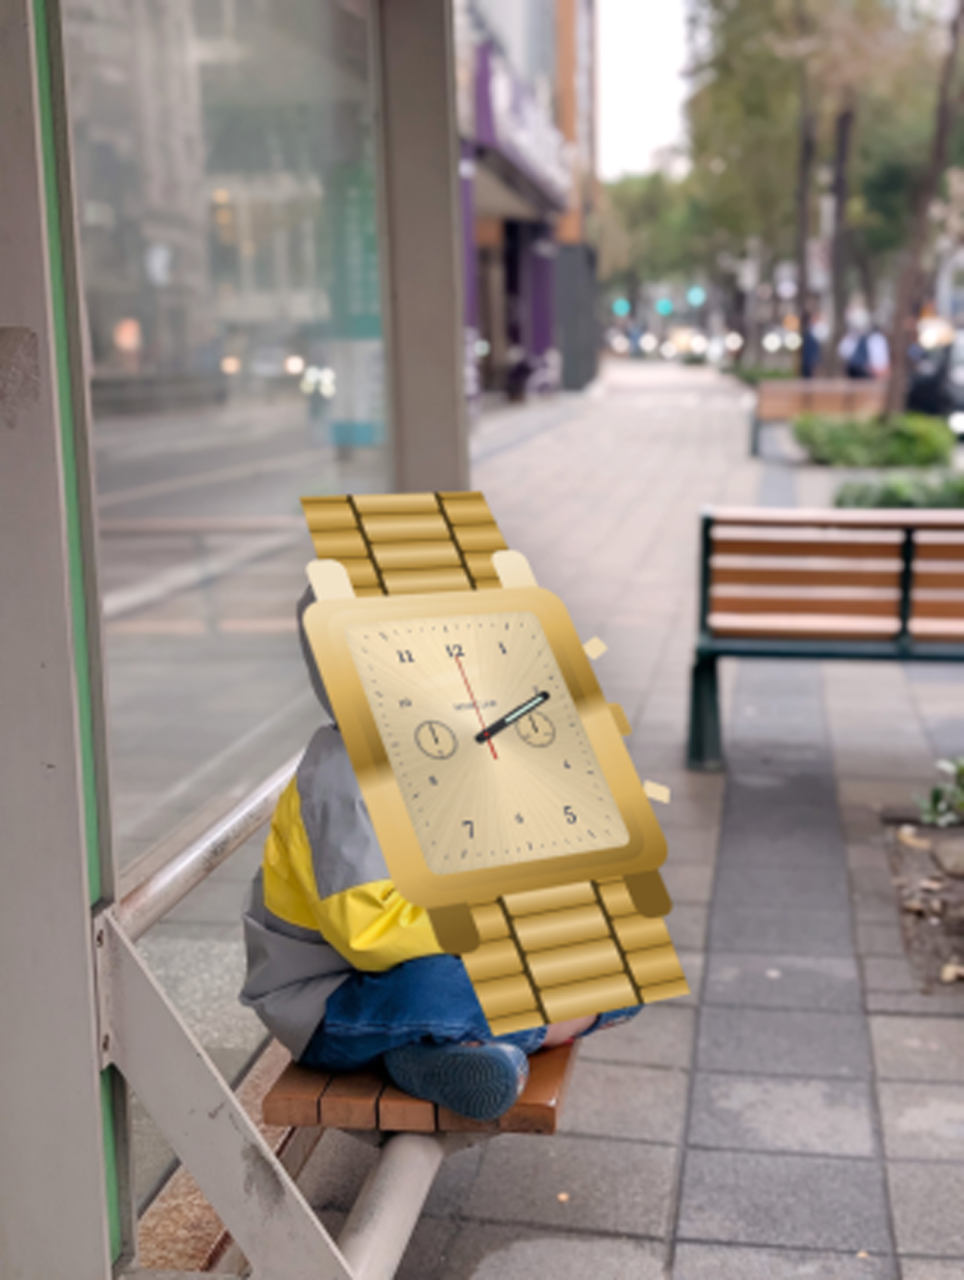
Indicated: 2,11
